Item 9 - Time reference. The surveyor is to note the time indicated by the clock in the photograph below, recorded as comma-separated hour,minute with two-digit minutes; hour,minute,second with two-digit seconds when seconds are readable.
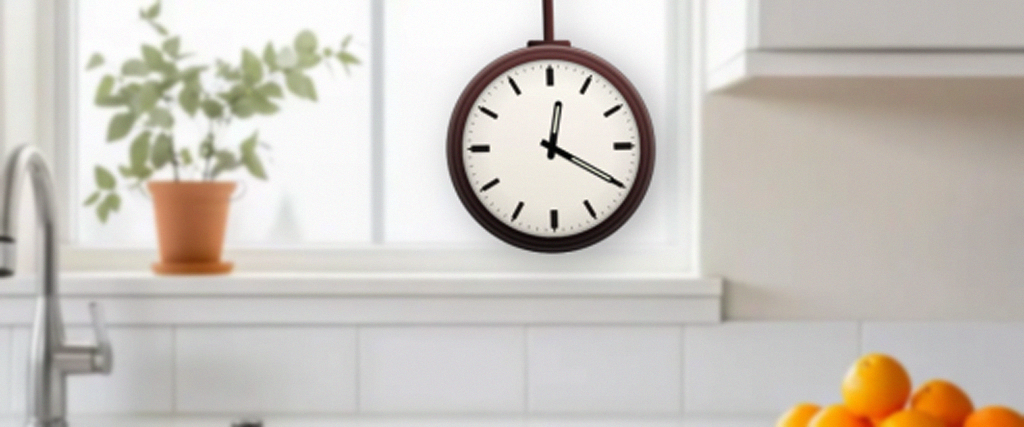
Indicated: 12,20
